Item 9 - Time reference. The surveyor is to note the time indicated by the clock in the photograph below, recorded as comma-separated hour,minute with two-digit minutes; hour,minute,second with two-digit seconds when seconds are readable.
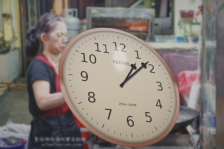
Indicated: 1,08
